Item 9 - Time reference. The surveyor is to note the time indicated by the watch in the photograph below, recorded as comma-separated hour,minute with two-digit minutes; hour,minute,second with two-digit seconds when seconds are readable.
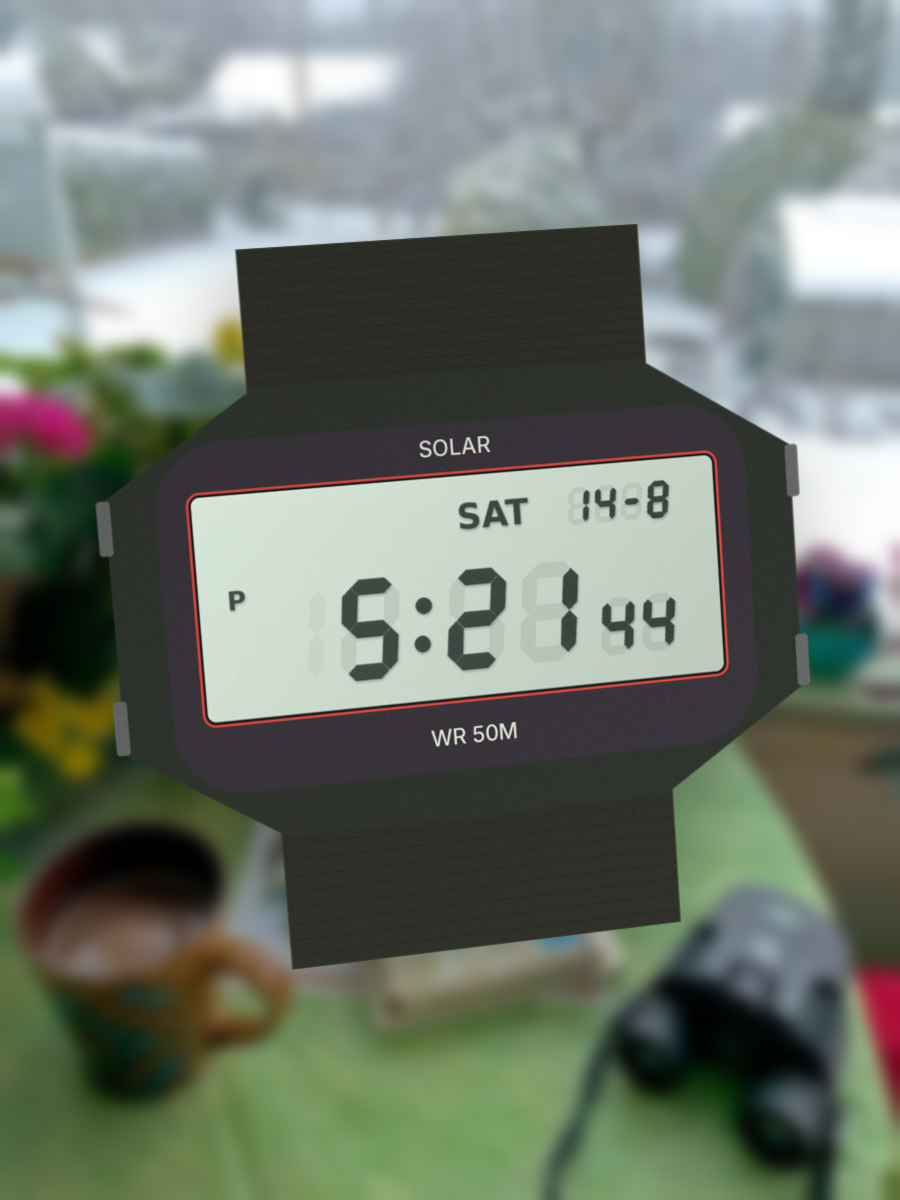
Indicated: 5,21,44
